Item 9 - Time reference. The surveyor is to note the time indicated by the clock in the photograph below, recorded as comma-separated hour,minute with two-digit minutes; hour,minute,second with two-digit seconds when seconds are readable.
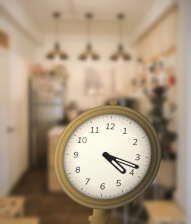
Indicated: 4,18
